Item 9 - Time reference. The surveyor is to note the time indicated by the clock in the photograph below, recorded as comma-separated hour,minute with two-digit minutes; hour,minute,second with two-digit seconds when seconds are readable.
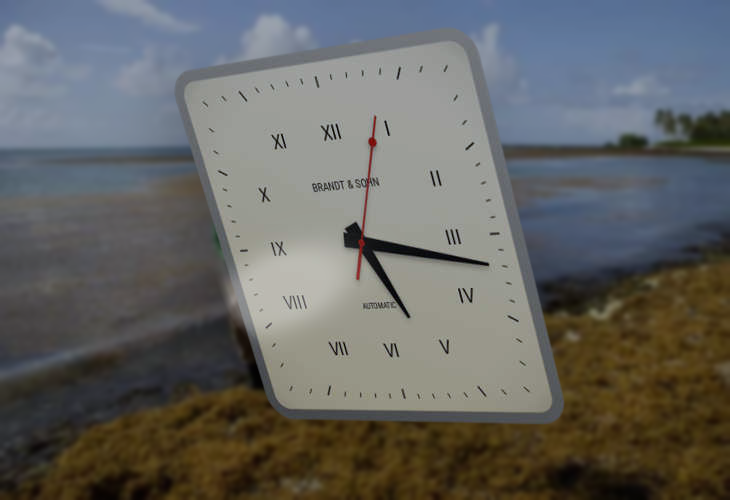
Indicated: 5,17,04
